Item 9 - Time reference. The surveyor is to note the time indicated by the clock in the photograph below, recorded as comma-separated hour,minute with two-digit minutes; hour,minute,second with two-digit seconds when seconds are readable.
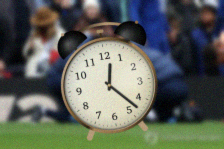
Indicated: 12,23
